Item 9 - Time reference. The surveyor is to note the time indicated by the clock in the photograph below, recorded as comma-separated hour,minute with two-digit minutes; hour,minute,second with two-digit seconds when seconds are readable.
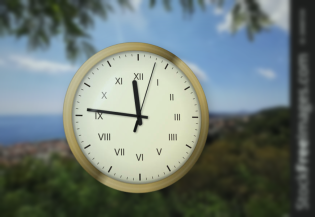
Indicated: 11,46,03
